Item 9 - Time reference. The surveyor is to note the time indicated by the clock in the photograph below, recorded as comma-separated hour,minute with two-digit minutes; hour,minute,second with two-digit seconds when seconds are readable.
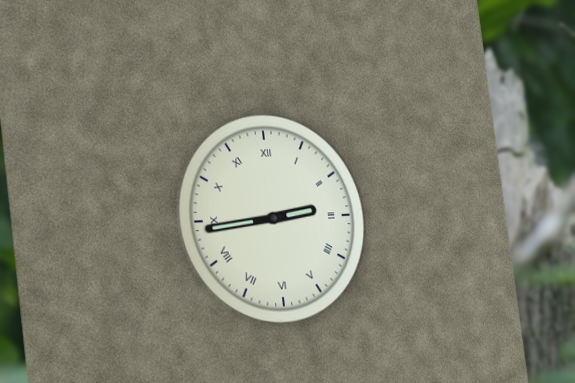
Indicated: 2,44
